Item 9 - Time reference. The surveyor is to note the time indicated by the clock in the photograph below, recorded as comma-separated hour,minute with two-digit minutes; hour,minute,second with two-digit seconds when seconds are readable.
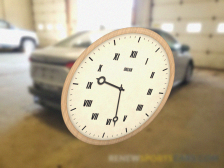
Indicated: 9,28
